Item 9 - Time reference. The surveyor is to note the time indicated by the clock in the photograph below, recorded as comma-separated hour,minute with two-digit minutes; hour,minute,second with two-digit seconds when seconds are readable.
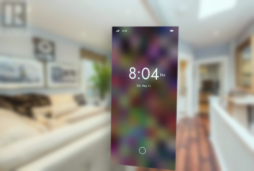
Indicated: 8,04
